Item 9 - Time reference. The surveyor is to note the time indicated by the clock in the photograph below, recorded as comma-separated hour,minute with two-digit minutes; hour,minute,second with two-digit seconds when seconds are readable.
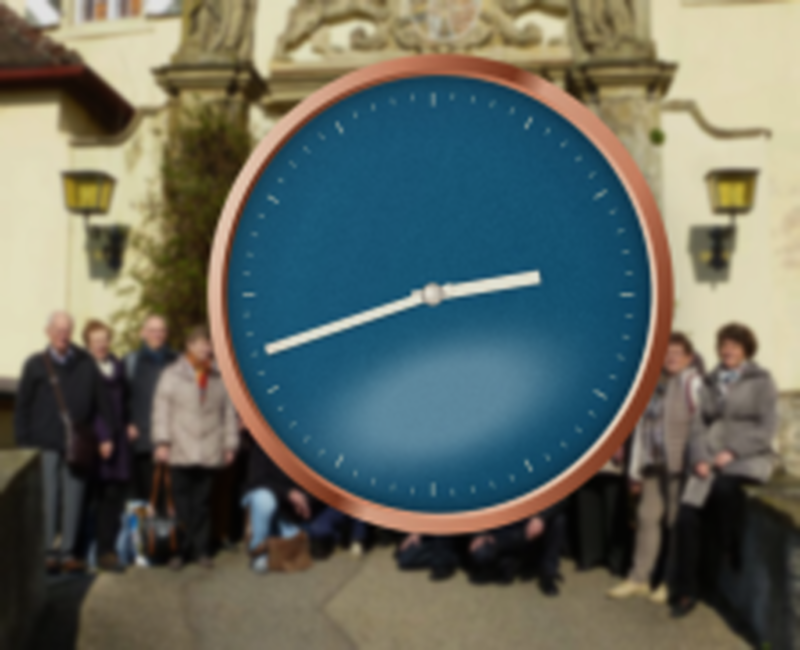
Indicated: 2,42
